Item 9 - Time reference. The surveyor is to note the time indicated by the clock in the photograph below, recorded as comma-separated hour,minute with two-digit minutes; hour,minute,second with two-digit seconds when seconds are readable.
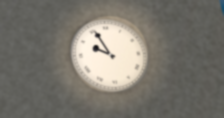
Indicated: 9,56
